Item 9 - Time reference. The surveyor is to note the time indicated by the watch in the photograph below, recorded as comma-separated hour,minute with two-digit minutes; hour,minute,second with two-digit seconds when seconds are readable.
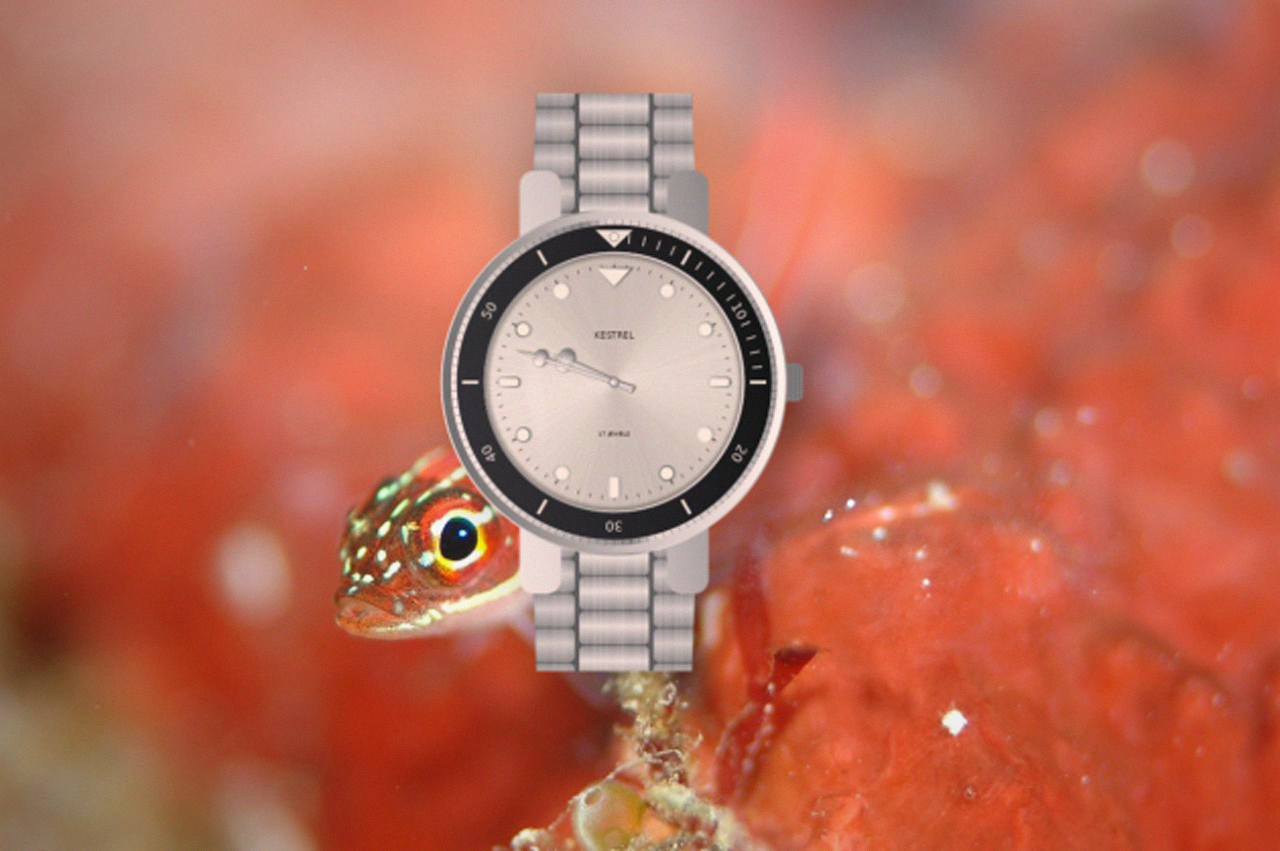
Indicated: 9,48
